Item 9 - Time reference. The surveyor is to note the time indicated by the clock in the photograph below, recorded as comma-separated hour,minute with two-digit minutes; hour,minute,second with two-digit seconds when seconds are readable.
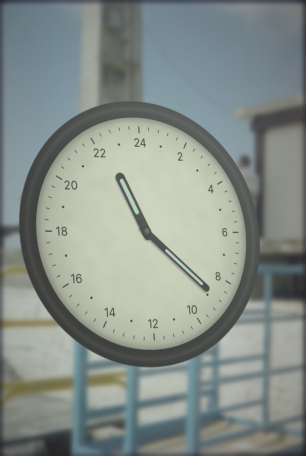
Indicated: 22,22
